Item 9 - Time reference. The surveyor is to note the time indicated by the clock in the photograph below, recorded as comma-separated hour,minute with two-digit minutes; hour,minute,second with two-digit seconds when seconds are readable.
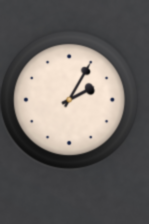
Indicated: 2,05
